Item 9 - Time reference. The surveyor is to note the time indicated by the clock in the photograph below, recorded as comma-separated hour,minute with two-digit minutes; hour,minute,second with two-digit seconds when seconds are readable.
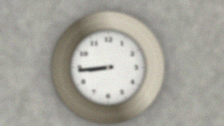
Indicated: 8,44
